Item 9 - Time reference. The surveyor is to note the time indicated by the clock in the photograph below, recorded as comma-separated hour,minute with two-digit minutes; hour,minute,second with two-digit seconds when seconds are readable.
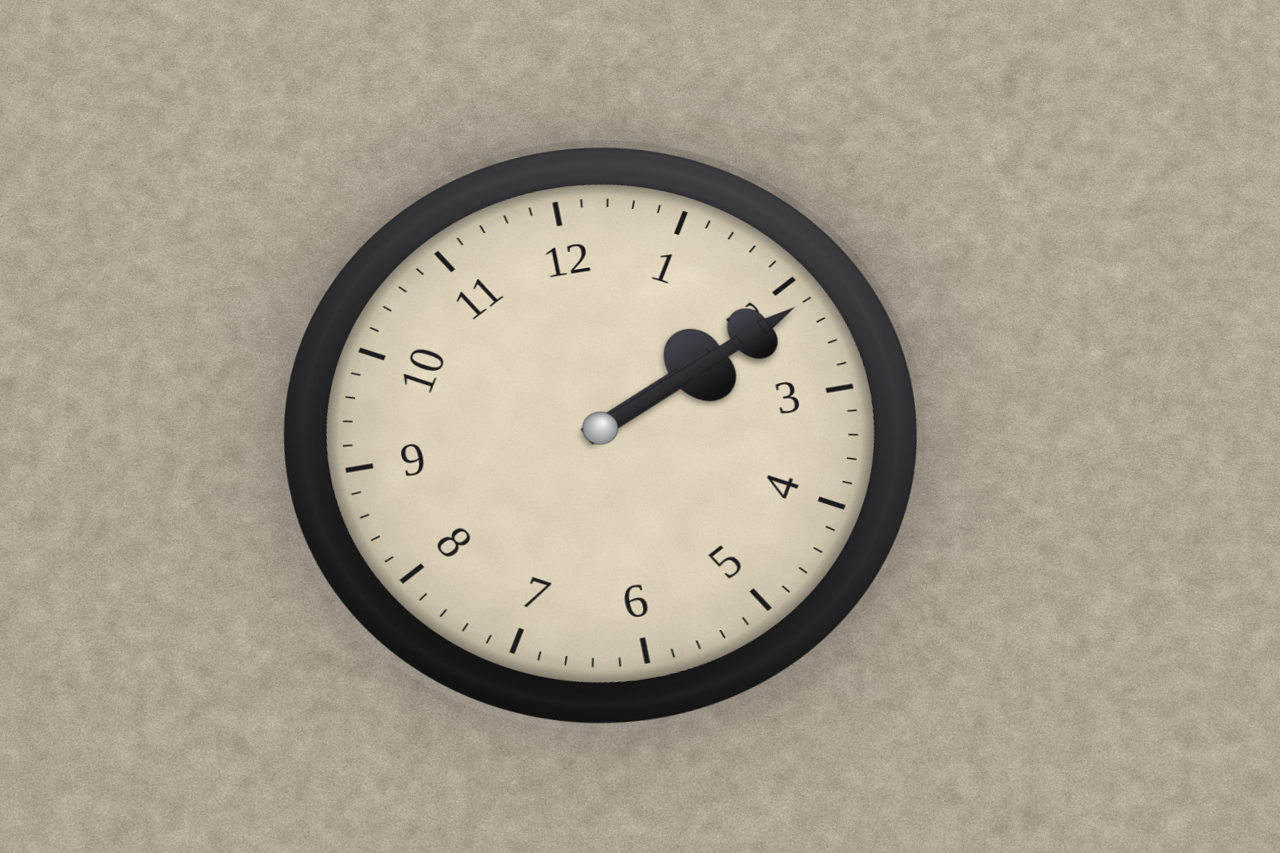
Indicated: 2,11
